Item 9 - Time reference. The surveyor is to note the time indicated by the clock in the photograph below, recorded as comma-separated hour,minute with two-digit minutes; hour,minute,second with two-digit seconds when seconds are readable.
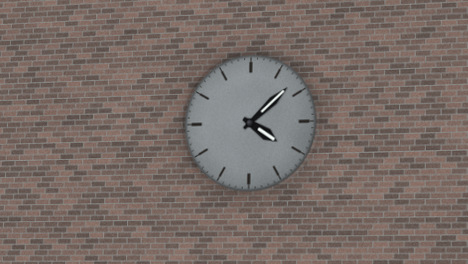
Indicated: 4,08
